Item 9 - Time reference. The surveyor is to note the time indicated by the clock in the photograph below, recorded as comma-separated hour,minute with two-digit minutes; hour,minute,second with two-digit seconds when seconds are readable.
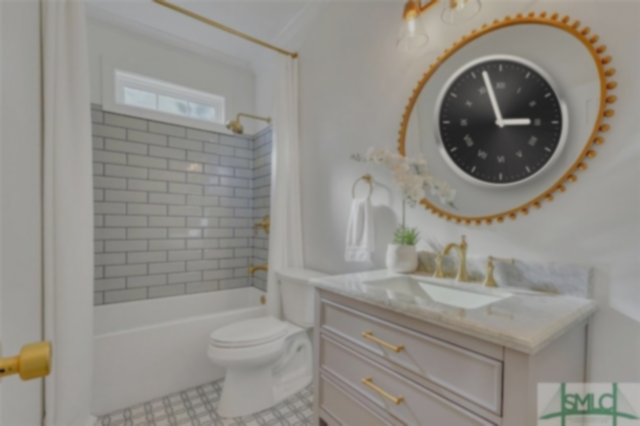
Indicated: 2,57
